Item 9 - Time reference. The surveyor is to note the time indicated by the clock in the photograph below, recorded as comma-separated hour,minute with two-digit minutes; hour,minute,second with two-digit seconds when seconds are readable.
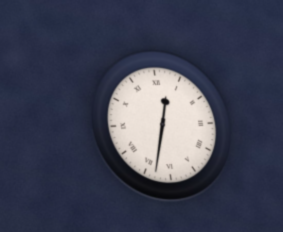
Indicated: 12,33
